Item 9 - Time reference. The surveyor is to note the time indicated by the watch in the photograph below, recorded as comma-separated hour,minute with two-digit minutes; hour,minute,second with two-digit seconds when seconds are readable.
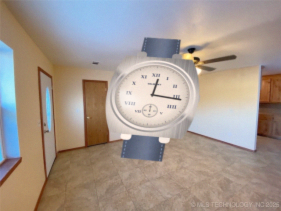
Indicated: 12,16
